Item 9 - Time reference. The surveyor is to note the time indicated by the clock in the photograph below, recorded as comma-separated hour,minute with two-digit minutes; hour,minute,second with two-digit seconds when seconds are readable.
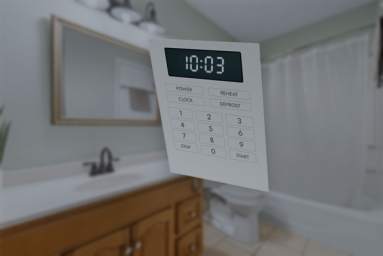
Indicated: 10,03
